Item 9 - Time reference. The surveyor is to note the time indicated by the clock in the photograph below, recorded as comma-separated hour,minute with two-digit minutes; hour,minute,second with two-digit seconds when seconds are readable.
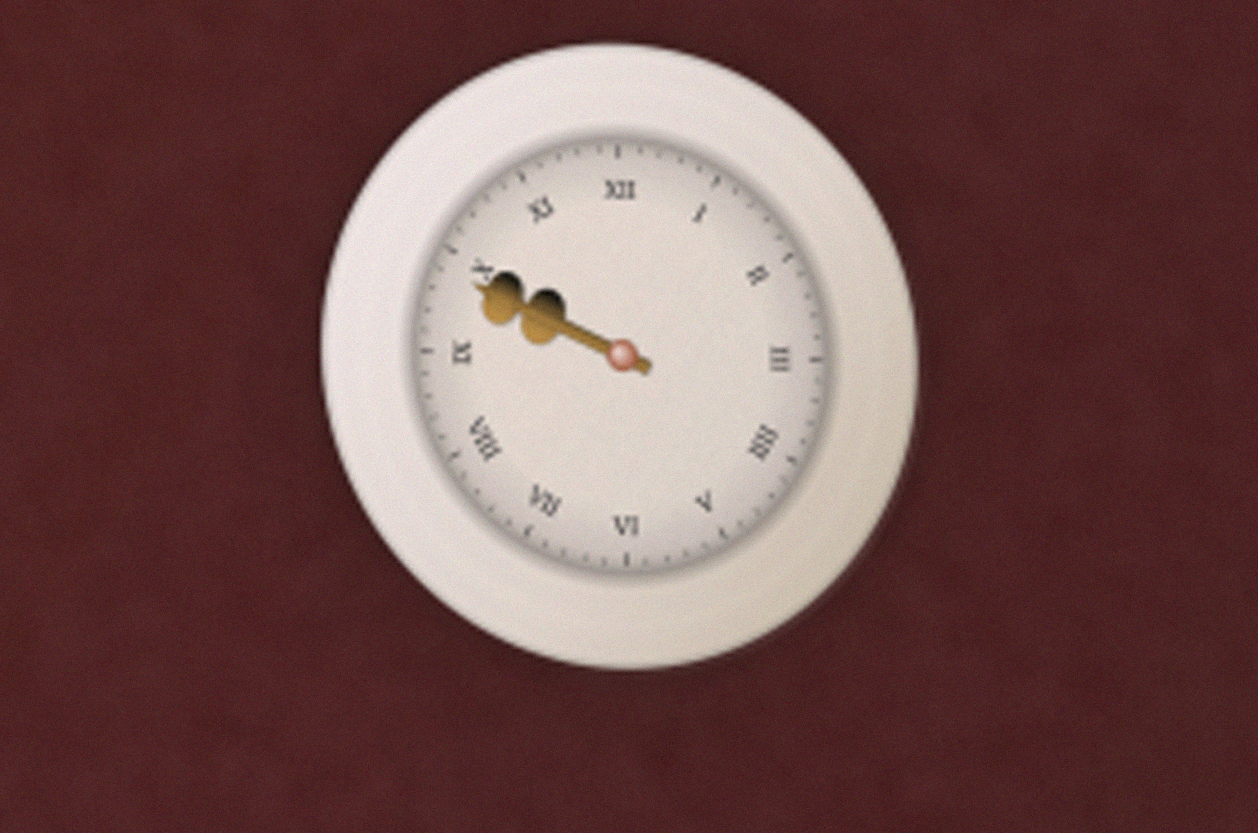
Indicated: 9,49
